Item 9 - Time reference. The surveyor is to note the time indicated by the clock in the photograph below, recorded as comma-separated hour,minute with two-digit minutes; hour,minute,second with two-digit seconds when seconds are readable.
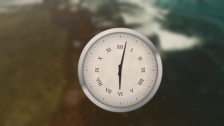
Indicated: 6,02
